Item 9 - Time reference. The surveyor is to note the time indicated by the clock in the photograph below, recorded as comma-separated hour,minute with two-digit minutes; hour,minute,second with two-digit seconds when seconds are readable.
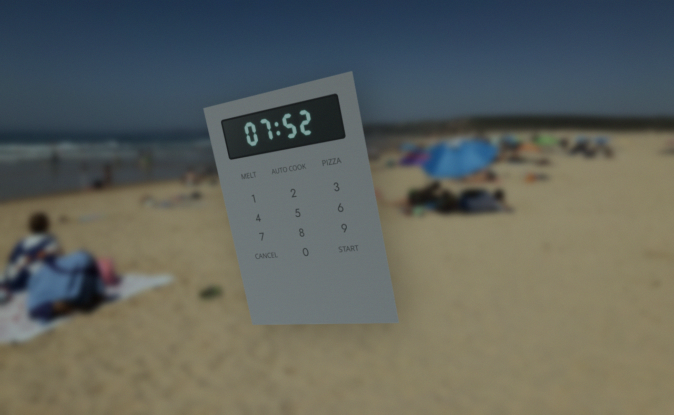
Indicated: 7,52
